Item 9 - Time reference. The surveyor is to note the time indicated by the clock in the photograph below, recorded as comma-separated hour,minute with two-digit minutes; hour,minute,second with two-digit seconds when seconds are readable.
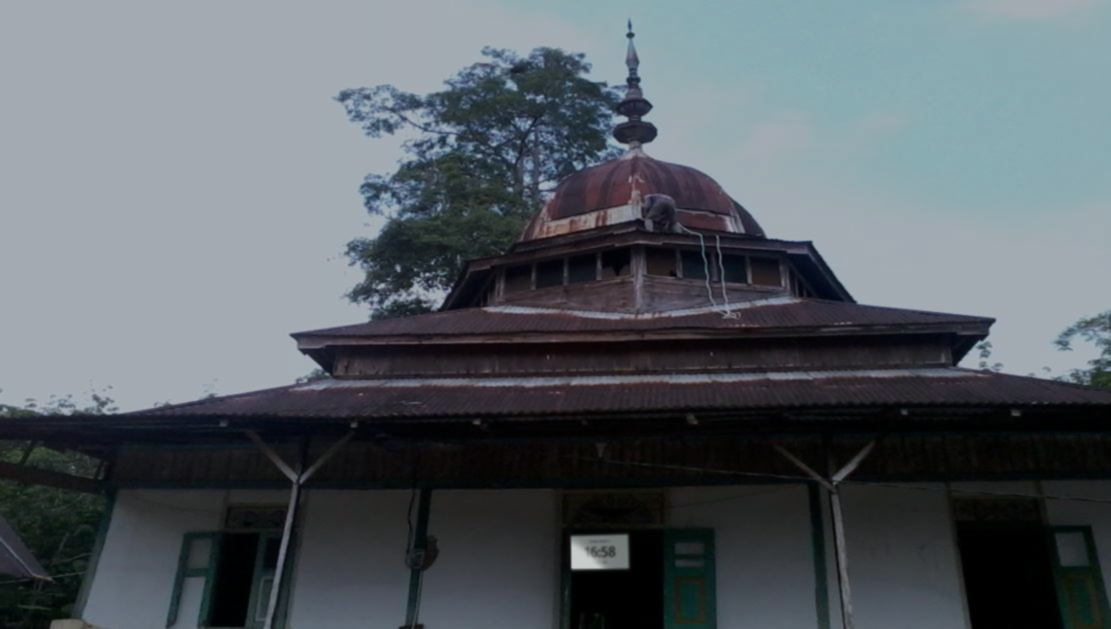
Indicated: 16,58
